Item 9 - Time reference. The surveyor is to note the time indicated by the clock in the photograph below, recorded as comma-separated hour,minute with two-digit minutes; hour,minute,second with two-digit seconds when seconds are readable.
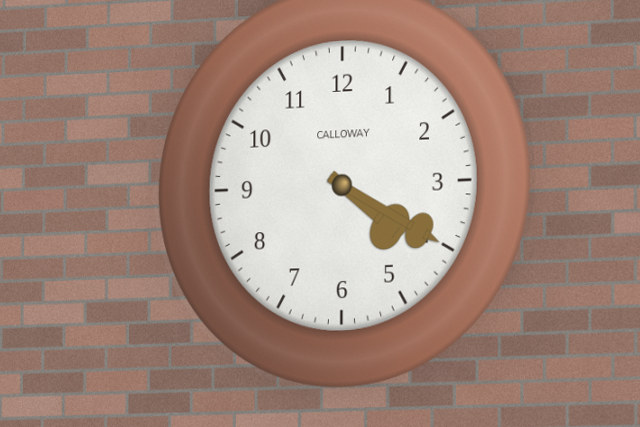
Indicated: 4,20
